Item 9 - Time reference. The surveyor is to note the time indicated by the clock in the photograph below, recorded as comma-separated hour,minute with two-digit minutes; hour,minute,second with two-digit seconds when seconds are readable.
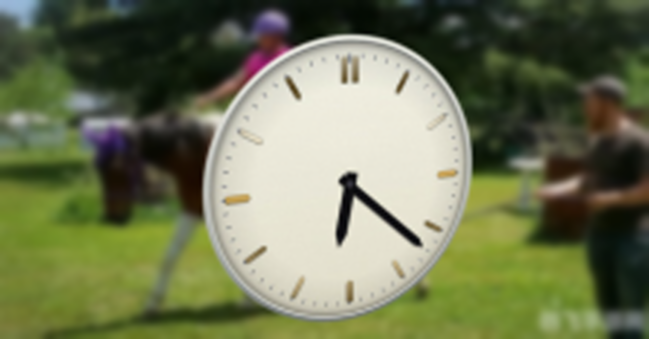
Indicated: 6,22
